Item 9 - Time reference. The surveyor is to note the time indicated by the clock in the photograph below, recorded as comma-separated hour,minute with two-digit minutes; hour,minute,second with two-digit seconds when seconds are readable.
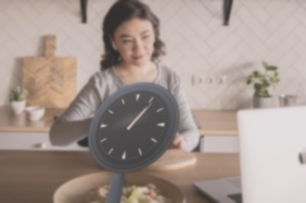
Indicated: 1,06
